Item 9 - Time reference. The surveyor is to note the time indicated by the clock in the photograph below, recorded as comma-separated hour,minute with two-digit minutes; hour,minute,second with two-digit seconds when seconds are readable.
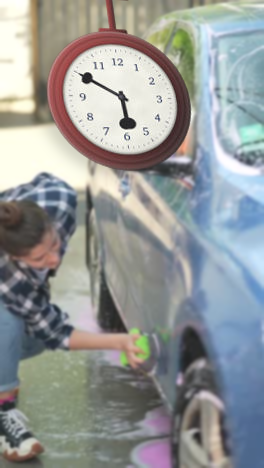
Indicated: 5,50
